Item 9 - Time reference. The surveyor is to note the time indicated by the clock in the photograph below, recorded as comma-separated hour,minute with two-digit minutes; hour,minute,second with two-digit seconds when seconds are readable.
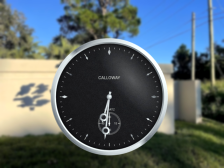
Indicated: 6,31
